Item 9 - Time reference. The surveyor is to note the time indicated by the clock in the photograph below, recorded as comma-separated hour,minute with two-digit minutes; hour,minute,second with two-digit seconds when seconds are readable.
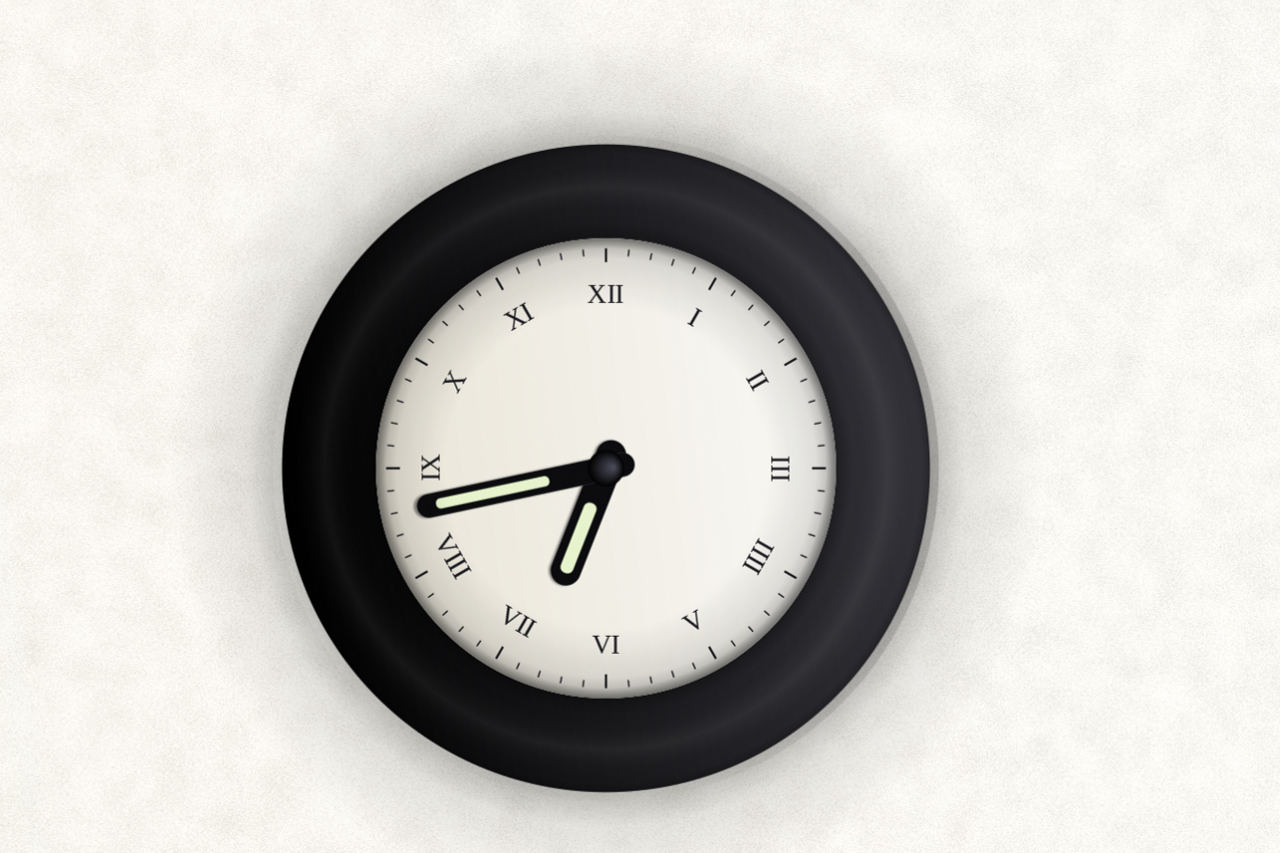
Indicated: 6,43
